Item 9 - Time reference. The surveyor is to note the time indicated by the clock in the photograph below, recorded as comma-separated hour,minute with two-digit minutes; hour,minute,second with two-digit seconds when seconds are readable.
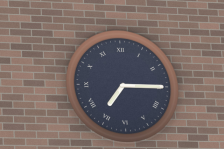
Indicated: 7,15
